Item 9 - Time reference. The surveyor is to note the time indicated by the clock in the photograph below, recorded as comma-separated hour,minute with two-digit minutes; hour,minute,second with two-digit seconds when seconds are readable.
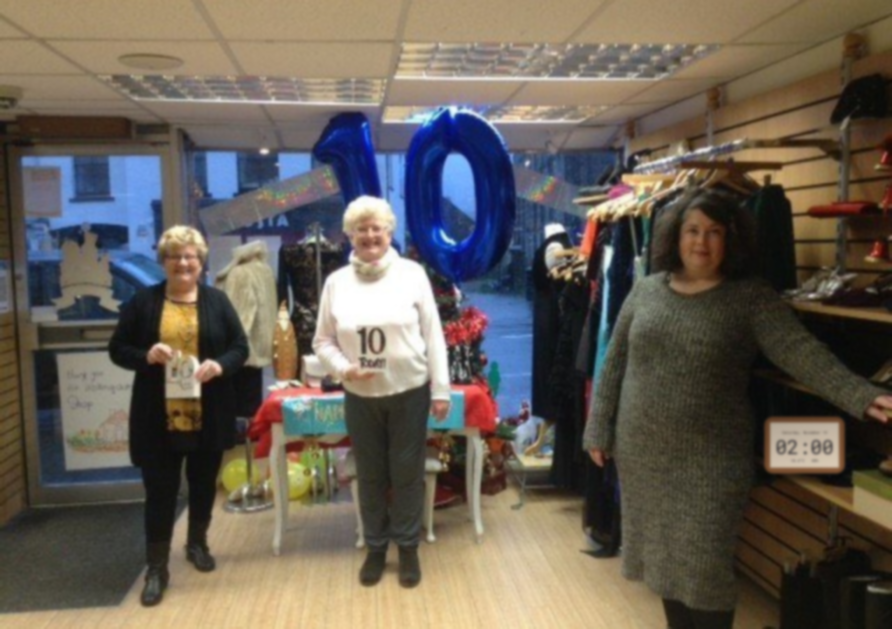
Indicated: 2,00
